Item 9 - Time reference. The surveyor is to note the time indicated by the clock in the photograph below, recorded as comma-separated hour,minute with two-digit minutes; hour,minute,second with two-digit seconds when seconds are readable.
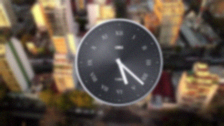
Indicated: 5,22
